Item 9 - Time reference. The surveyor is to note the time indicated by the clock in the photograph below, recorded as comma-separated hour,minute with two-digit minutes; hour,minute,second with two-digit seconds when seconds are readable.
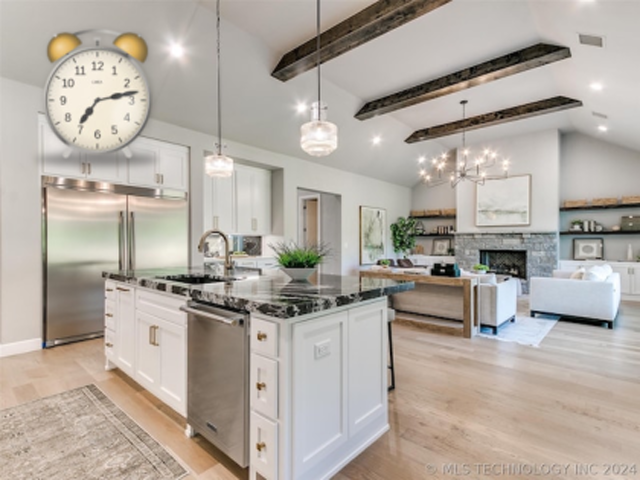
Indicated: 7,13
